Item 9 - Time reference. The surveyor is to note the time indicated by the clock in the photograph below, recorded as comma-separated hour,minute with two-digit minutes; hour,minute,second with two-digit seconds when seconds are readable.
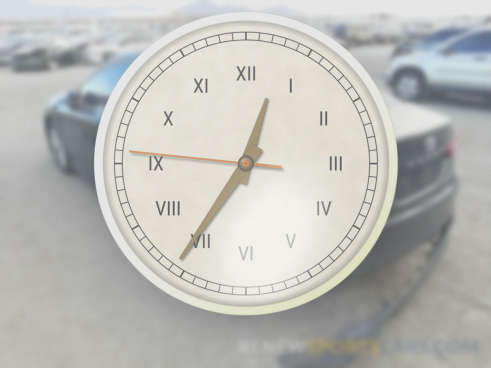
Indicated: 12,35,46
